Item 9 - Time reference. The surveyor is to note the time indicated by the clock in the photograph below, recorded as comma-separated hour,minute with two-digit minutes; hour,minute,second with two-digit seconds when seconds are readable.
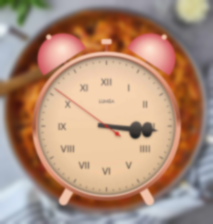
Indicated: 3,15,51
